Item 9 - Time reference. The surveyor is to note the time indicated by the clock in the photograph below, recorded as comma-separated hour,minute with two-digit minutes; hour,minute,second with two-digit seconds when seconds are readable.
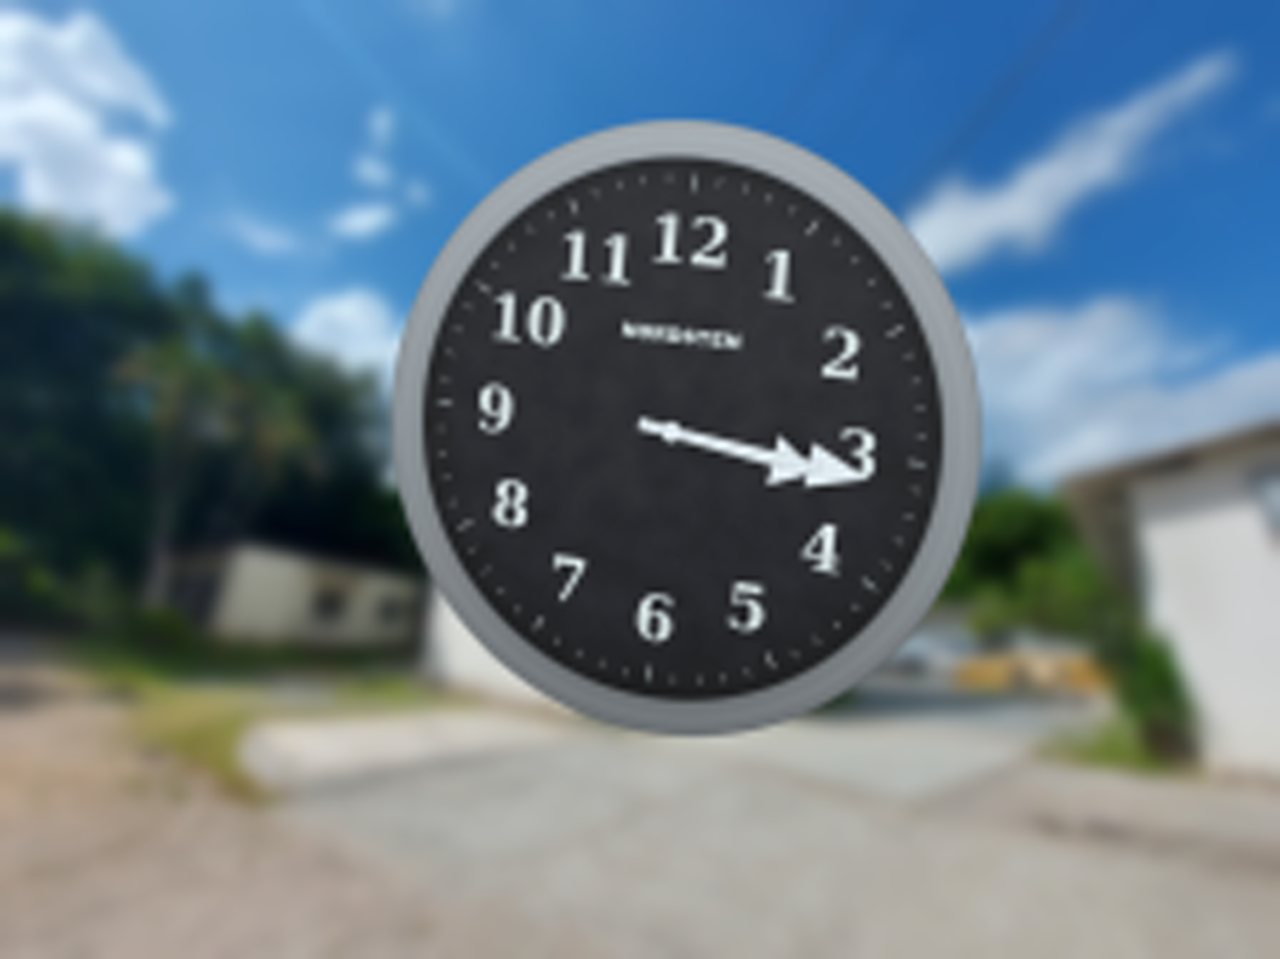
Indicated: 3,16
